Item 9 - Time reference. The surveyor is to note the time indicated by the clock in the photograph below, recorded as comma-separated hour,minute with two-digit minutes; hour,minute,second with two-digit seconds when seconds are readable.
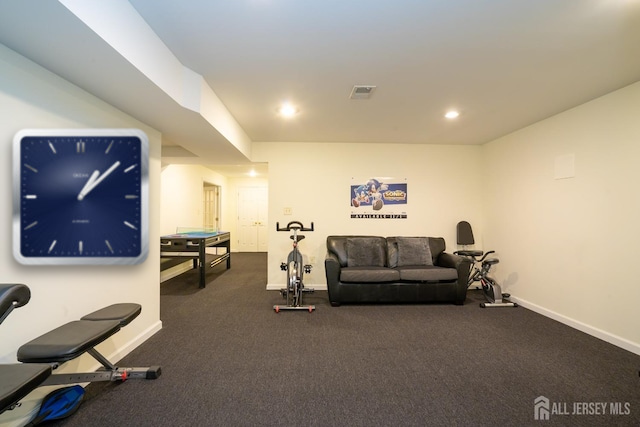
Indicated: 1,08
